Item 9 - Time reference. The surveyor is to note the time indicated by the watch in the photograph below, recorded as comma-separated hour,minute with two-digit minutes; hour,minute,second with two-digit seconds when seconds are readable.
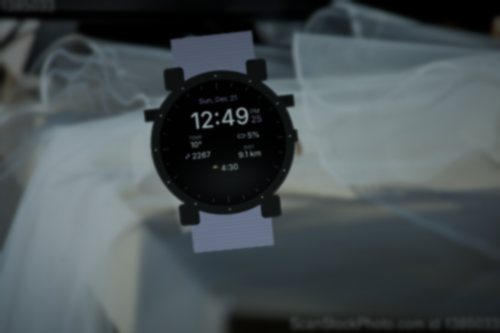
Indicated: 12,49
